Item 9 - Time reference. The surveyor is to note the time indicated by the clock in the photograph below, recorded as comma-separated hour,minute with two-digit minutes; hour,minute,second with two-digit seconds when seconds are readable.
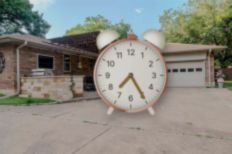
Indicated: 7,25
